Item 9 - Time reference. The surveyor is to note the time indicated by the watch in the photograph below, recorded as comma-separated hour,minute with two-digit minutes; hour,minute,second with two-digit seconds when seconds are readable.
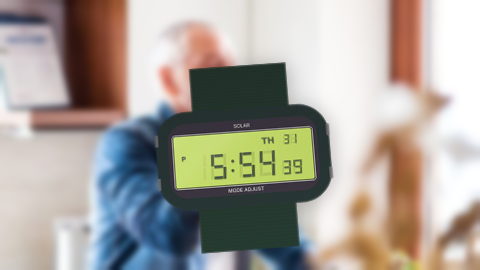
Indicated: 5,54,39
